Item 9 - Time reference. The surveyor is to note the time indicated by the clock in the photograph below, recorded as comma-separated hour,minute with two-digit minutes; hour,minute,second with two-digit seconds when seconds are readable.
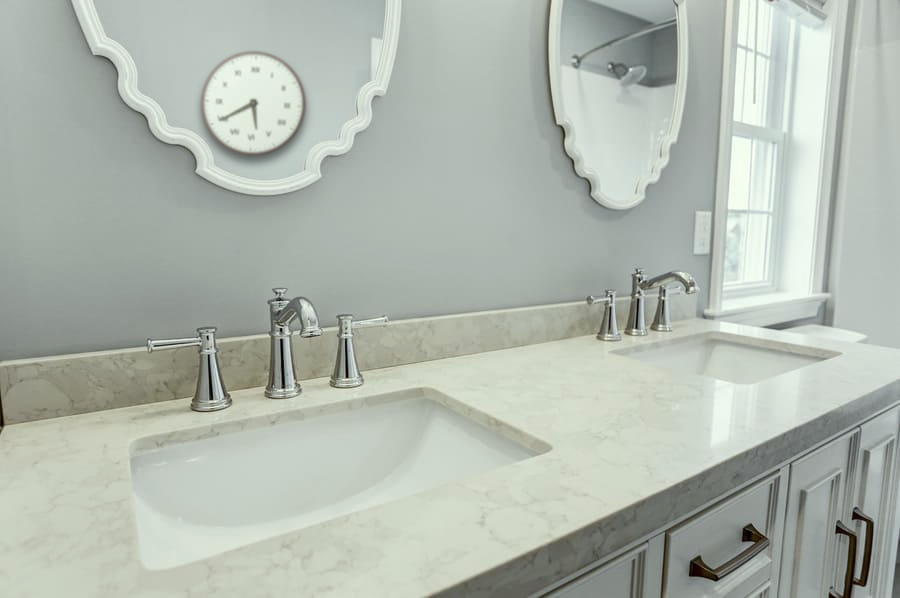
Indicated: 5,40
